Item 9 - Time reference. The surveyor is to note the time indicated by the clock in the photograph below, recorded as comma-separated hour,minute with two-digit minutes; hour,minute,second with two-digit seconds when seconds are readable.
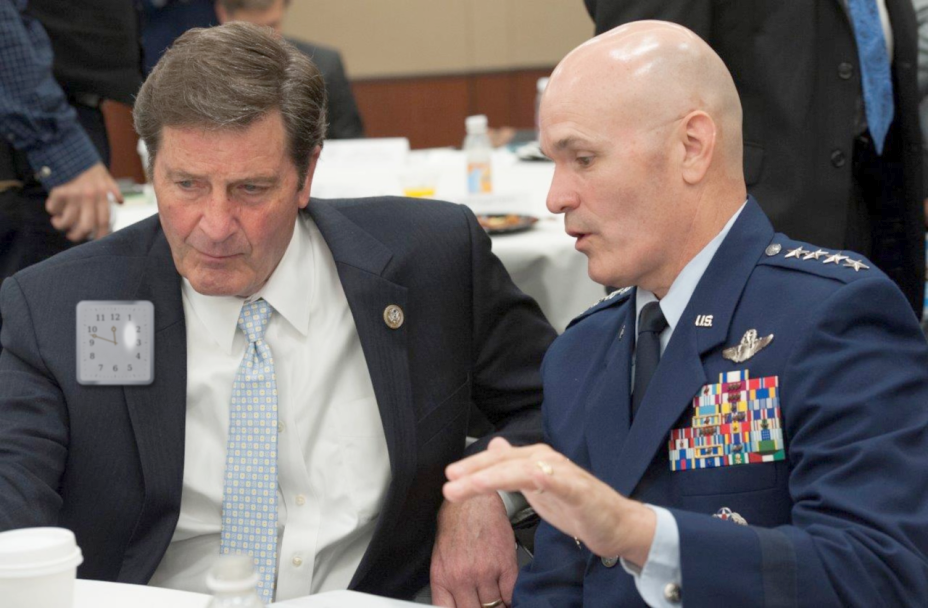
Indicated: 11,48
